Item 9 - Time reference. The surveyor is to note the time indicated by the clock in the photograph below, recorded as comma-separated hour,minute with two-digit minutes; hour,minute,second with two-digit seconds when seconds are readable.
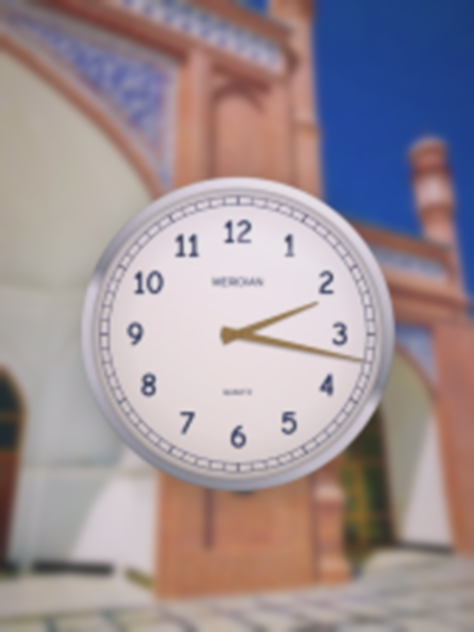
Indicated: 2,17
